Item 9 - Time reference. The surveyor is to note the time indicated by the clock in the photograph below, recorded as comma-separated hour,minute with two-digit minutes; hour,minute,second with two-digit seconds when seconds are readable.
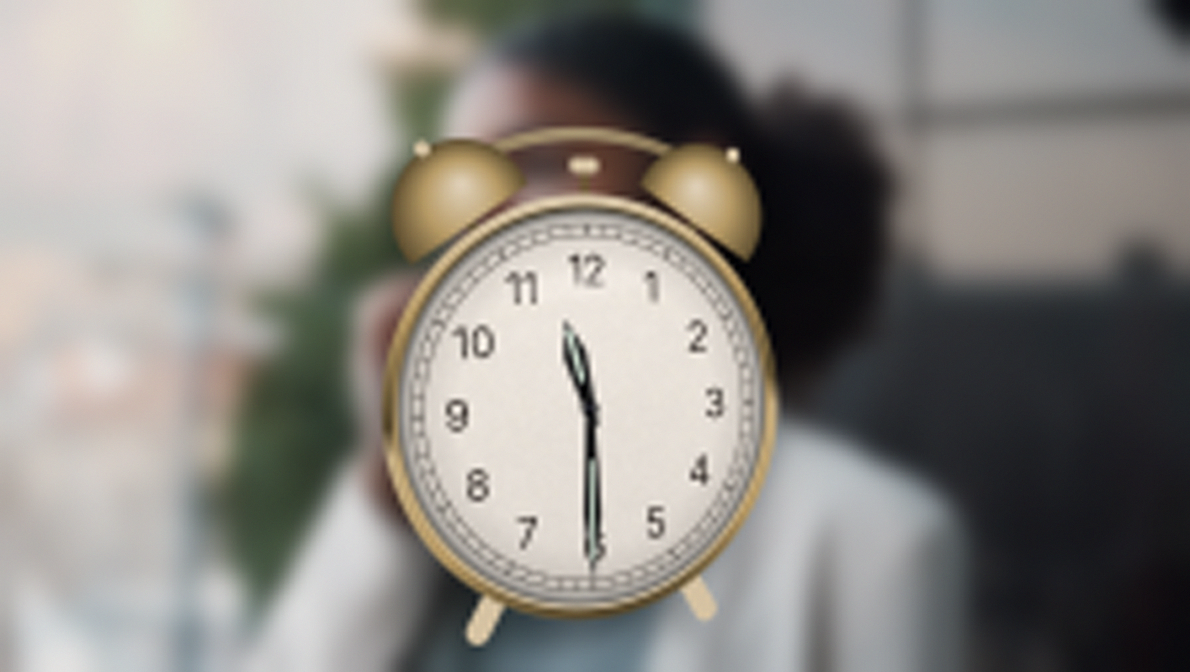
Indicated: 11,30
